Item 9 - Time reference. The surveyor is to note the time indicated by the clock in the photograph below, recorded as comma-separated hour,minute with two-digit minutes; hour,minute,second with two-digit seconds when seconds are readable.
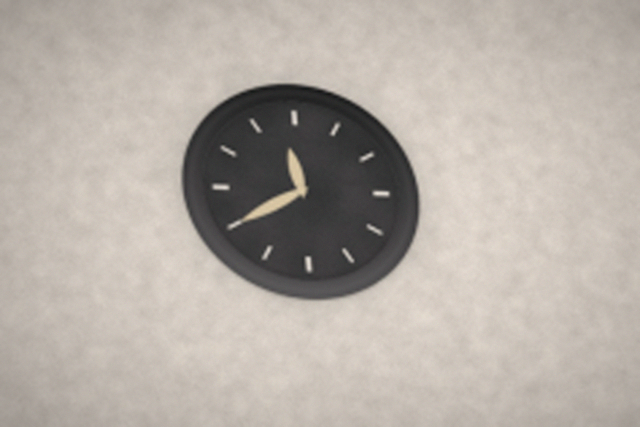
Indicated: 11,40
